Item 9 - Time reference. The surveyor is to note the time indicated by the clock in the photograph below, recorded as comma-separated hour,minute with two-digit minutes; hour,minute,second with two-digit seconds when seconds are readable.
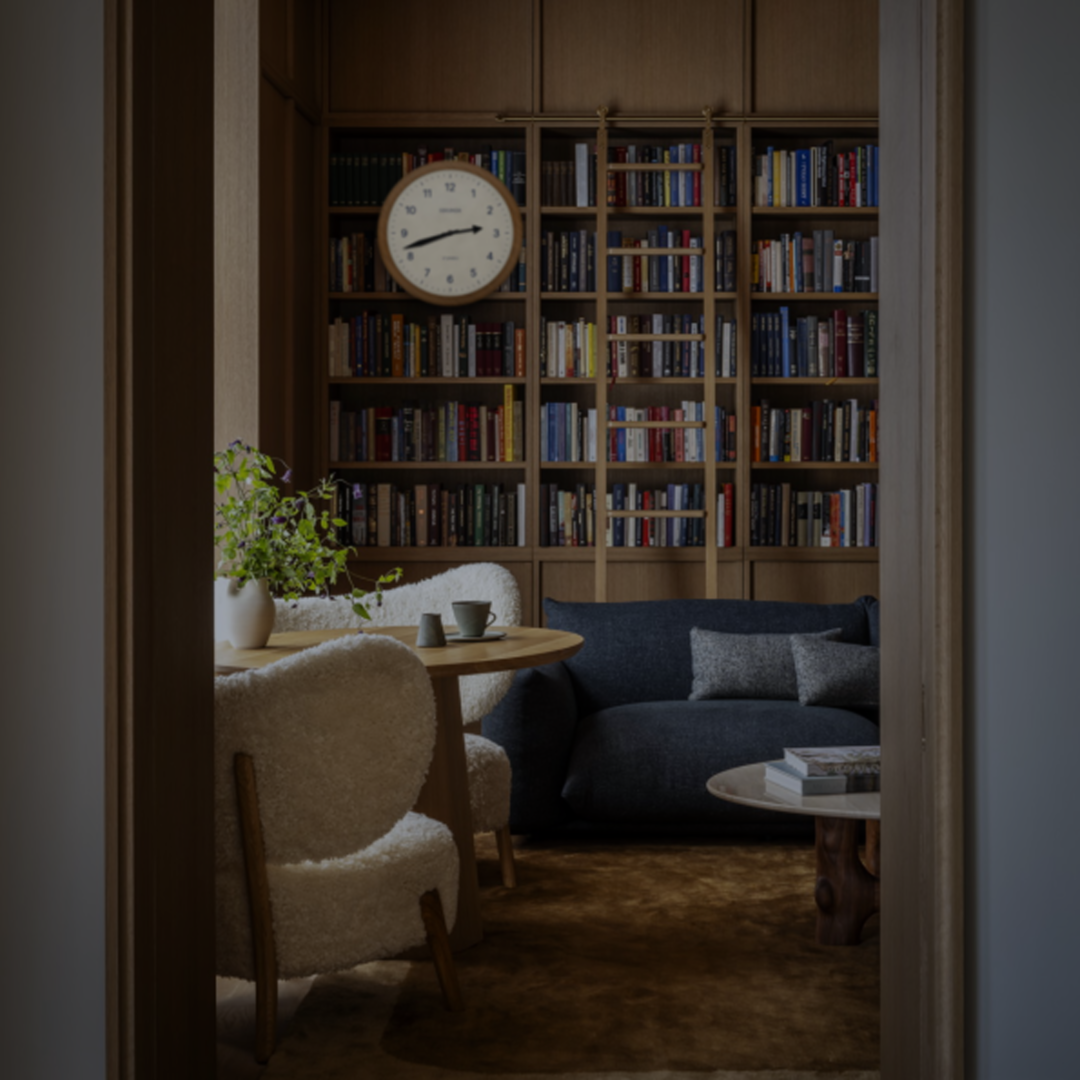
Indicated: 2,42
